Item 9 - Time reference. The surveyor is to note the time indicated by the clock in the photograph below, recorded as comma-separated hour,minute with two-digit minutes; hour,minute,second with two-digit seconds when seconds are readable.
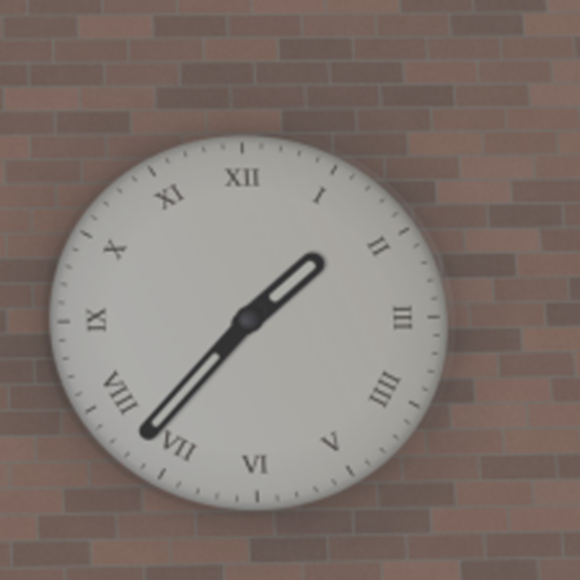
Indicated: 1,37
